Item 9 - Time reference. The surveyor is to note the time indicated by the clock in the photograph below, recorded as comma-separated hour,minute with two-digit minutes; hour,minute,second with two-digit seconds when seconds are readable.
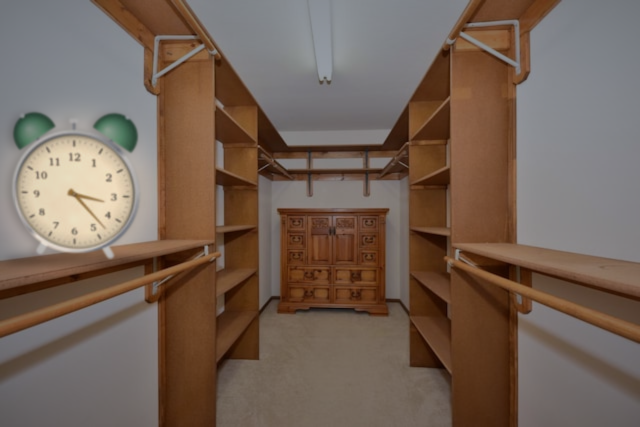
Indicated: 3,23
